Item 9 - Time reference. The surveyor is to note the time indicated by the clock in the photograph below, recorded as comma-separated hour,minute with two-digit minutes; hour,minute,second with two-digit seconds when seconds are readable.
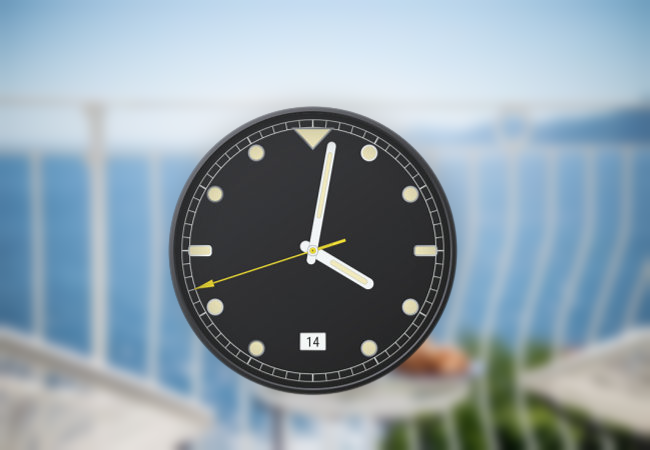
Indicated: 4,01,42
